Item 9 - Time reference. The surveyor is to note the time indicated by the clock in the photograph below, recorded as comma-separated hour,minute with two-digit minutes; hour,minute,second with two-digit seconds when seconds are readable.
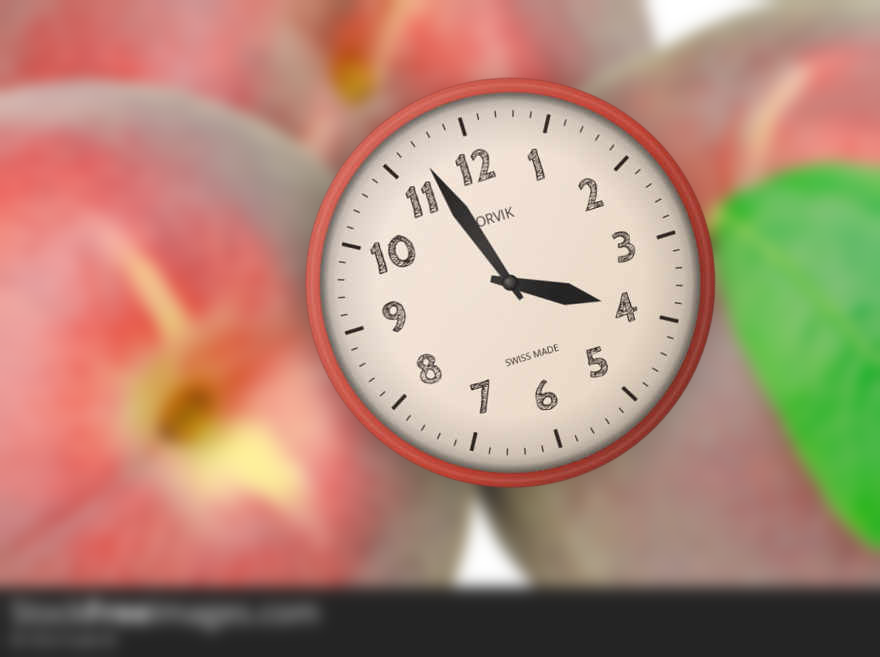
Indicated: 3,57
